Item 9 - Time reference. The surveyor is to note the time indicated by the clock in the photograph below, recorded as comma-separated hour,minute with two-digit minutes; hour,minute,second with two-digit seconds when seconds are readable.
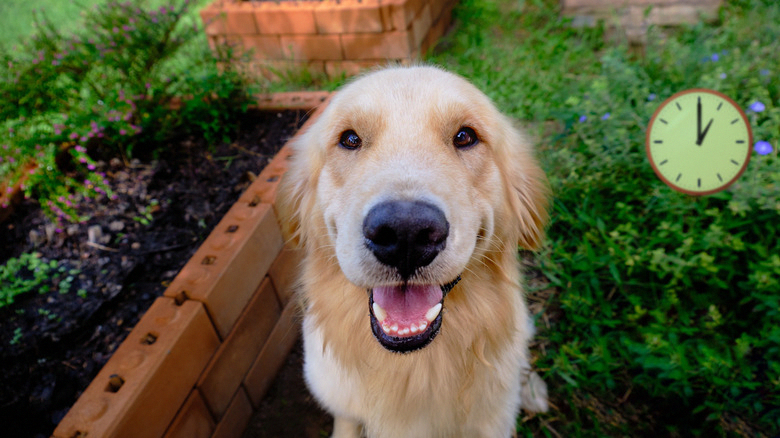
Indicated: 1,00
